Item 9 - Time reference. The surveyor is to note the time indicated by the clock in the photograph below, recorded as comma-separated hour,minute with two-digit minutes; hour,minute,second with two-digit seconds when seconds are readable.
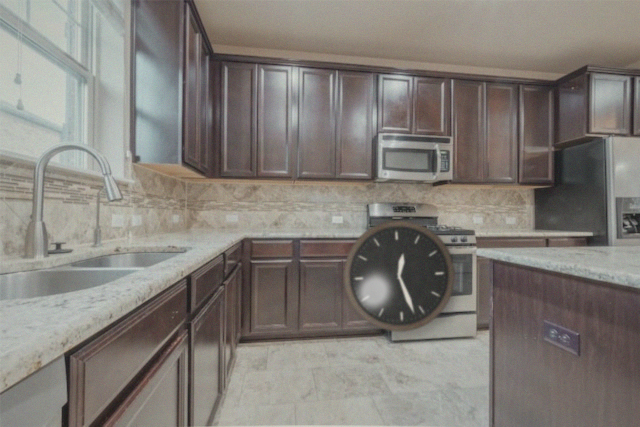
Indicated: 12,27
